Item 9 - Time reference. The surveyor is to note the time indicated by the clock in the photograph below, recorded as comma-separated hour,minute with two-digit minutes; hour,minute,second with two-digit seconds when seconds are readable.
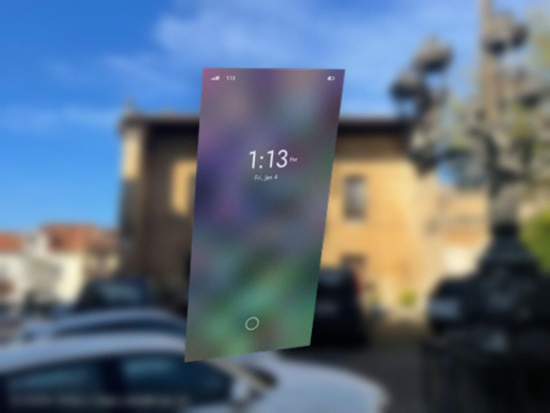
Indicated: 1,13
